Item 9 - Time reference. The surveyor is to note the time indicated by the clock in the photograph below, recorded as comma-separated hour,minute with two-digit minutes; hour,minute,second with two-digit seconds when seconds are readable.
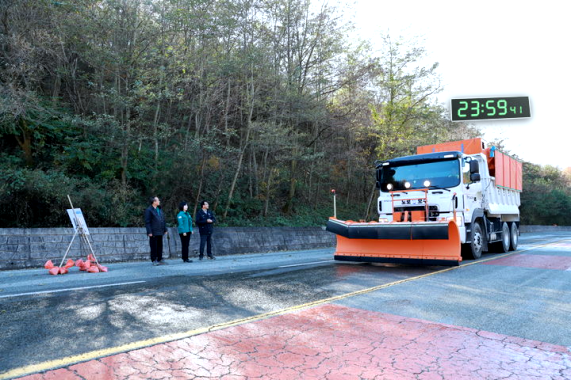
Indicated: 23,59,41
